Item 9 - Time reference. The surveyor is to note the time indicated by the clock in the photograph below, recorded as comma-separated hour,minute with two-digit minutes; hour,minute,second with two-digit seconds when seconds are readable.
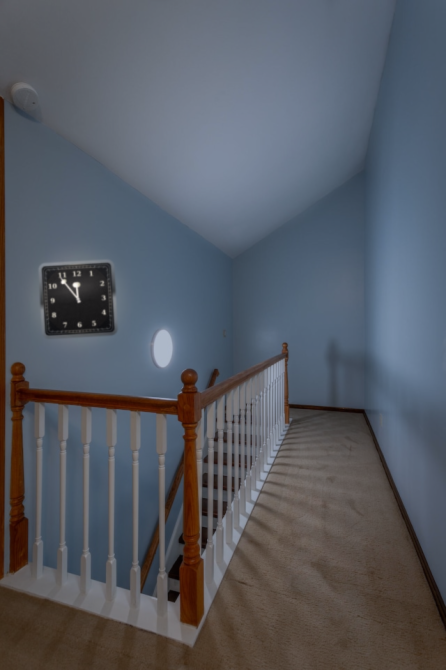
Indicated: 11,54
